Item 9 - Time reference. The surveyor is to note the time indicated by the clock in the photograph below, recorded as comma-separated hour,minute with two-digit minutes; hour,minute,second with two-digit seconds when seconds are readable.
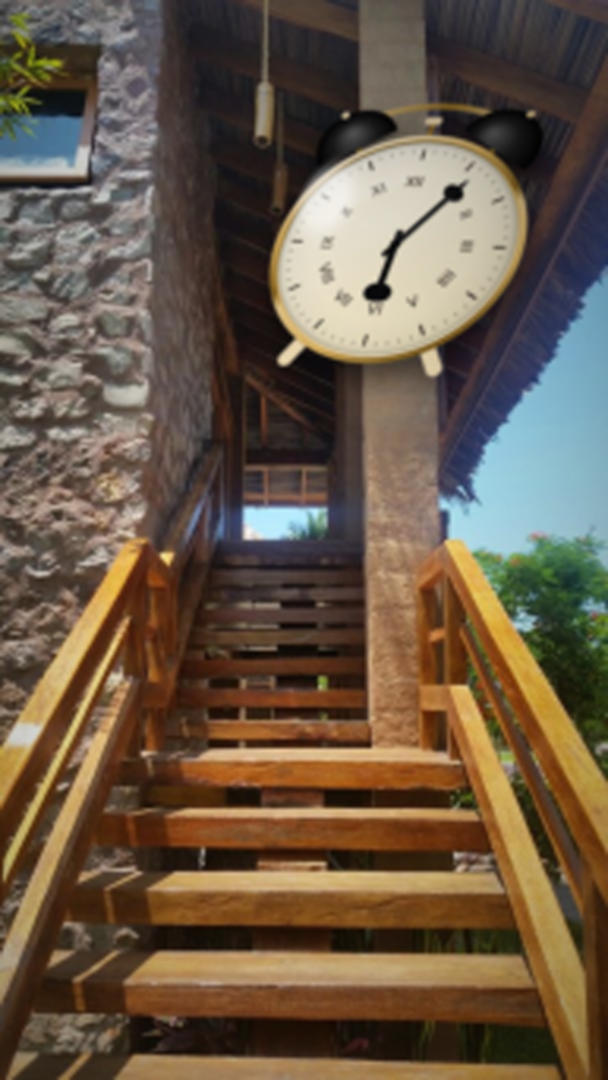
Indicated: 6,06
